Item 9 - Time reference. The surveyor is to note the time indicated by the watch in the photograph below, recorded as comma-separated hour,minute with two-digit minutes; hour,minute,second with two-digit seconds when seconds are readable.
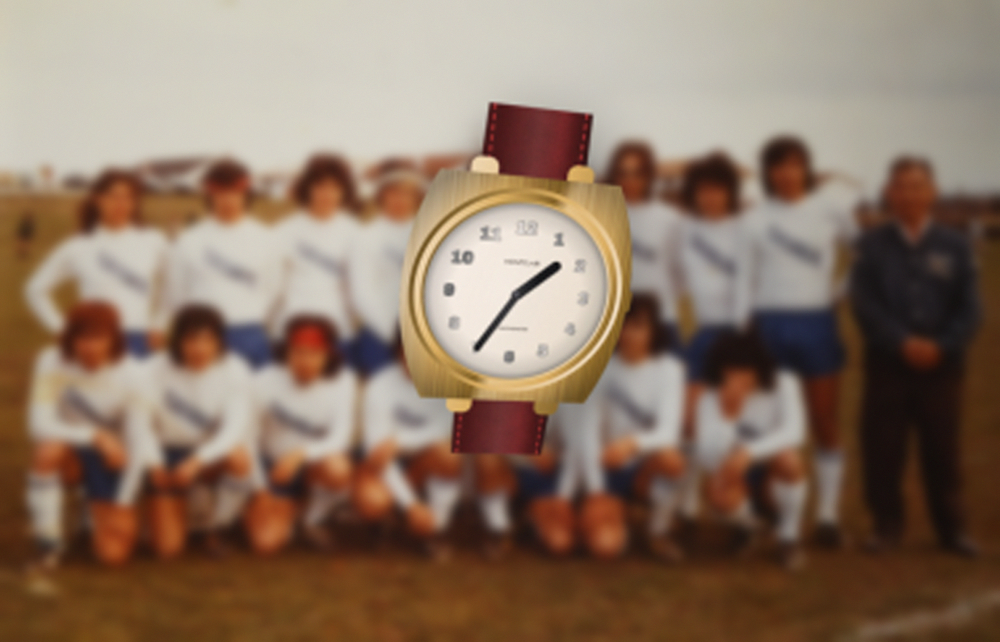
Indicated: 1,35
